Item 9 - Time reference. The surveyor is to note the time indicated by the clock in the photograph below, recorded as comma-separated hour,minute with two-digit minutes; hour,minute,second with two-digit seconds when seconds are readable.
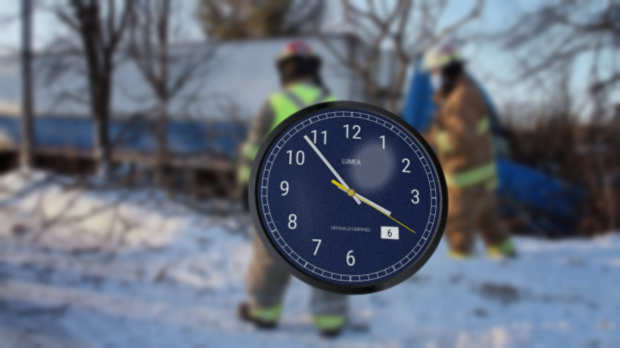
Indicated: 3,53,20
